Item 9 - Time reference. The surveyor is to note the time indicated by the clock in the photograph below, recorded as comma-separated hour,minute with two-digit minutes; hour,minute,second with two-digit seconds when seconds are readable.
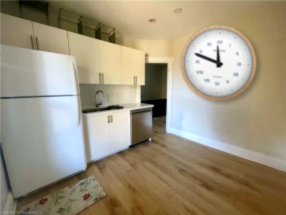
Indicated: 11,48
